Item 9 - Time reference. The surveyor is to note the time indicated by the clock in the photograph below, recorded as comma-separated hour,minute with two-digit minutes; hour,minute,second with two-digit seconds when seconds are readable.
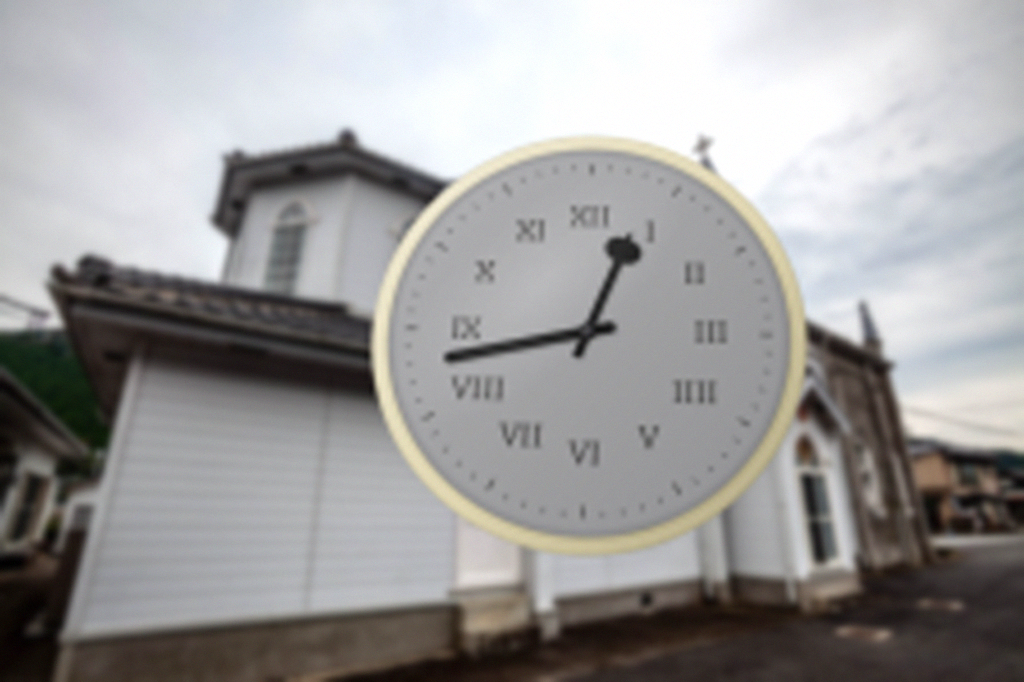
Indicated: 12,43
